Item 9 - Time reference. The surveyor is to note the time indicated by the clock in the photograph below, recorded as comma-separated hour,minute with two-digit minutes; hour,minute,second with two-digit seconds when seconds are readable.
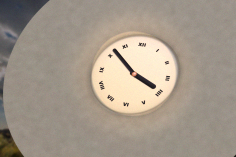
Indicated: 3,52
